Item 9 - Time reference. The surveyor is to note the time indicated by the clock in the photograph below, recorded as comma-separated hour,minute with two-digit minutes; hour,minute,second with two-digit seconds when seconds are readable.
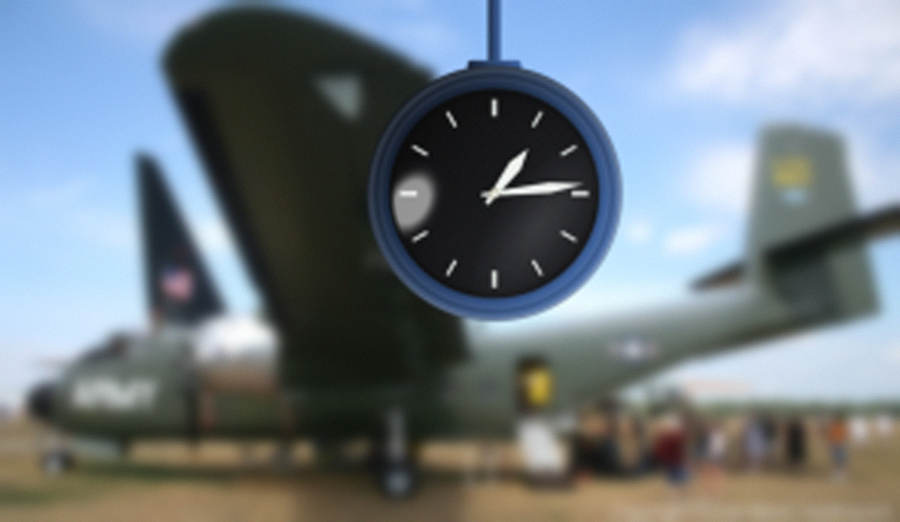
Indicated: 1,14
